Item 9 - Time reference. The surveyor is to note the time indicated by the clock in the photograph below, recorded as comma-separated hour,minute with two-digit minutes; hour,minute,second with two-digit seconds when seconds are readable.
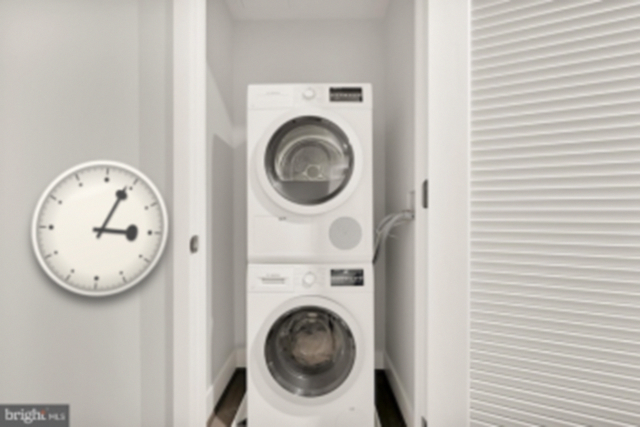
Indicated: 3,04
